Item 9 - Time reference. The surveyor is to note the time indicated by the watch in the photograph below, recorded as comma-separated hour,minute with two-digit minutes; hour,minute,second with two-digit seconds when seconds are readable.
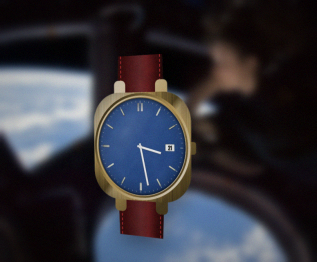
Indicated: 3,28
